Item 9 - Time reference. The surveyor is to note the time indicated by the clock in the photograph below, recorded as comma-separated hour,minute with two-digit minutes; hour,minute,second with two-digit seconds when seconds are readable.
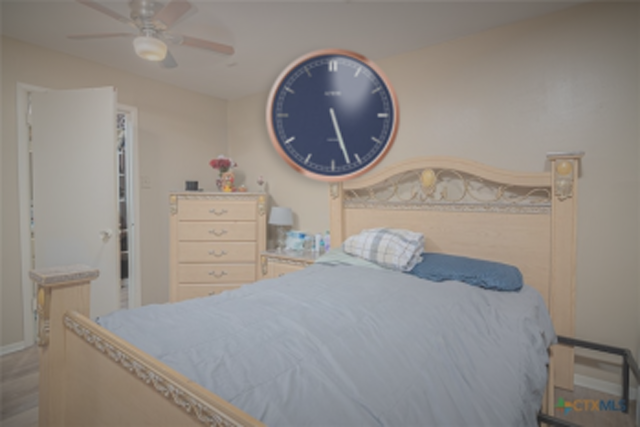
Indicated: 5,27
